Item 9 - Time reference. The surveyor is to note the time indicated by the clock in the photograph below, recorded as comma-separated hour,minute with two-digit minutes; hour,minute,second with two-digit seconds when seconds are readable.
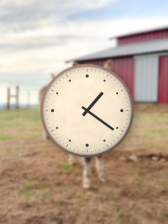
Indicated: 1,21
